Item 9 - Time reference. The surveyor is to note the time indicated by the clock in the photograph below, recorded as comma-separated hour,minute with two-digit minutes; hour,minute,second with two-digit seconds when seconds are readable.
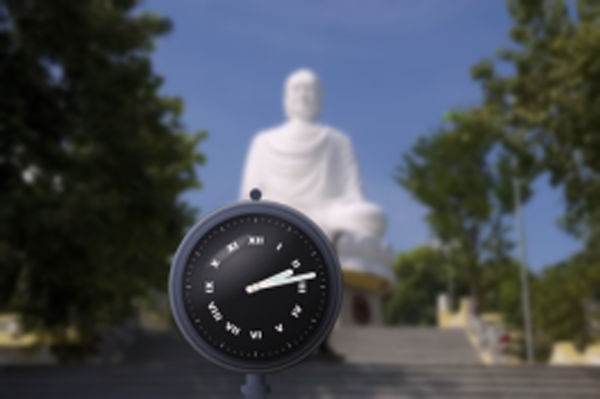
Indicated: 2,13
